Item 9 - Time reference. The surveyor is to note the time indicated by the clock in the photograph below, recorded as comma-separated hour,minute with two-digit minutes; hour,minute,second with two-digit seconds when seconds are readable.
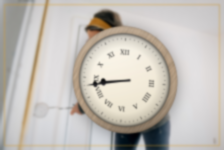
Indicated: 8,43
